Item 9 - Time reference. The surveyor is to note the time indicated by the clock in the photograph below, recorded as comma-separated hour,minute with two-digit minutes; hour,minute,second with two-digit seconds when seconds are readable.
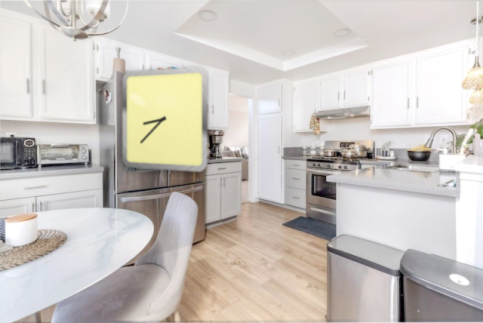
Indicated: 8,38
